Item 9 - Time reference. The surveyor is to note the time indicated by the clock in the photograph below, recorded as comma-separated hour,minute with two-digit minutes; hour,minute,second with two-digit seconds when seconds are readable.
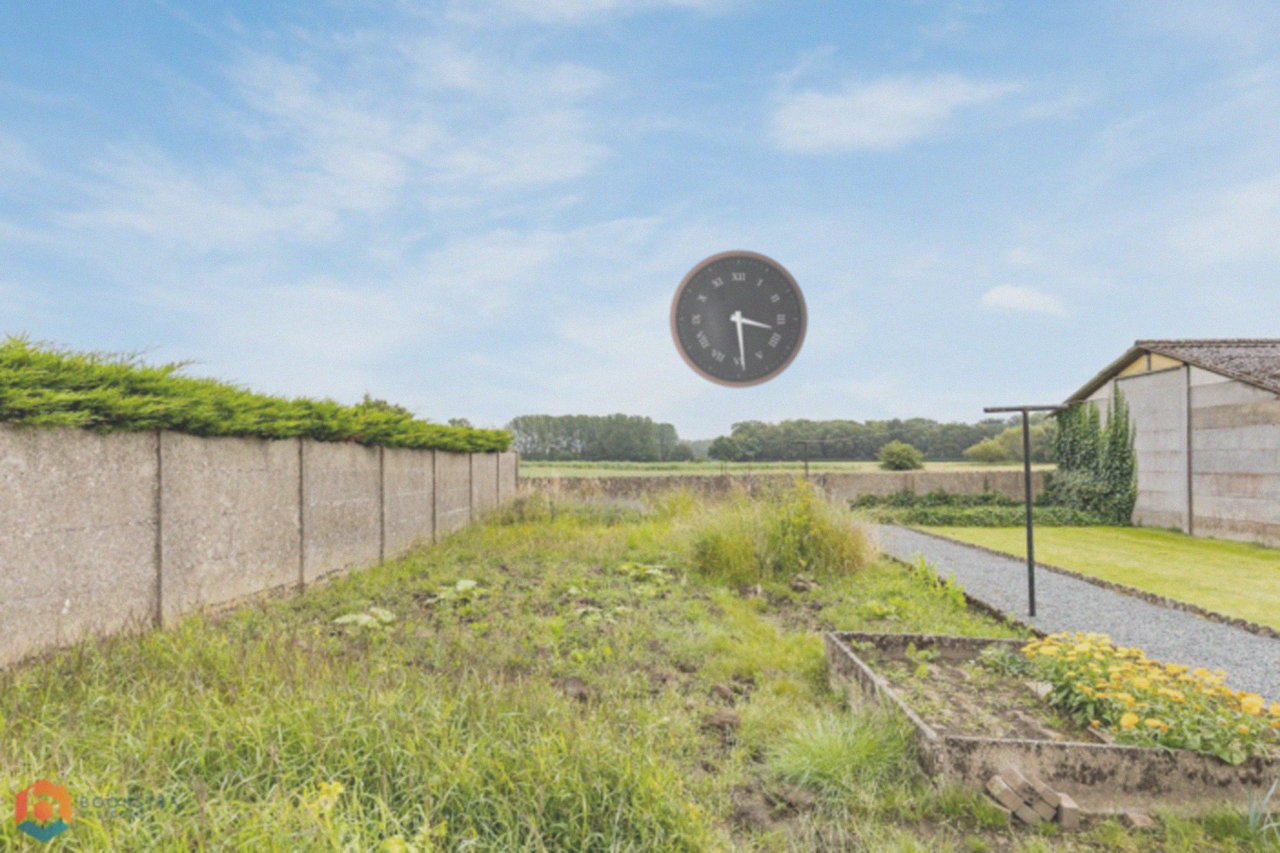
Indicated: 3,29
